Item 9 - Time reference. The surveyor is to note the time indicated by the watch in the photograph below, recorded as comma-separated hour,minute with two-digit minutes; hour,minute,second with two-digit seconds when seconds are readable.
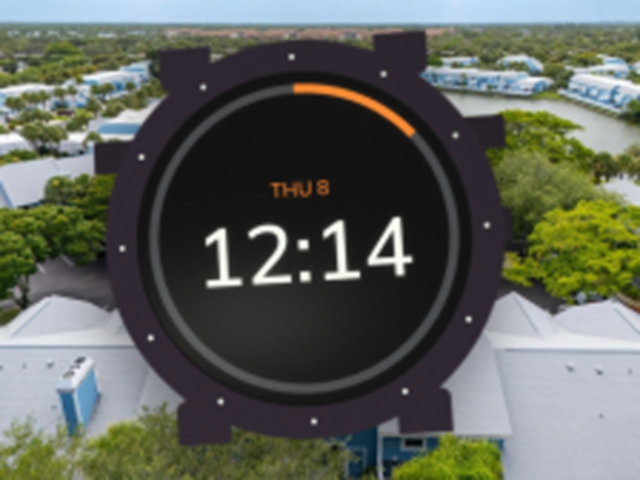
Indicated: 12,14
